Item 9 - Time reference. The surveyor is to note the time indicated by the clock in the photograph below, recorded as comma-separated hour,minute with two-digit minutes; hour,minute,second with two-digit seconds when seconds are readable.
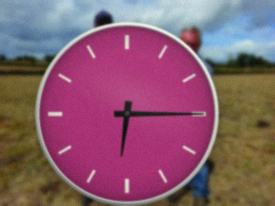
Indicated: 6,15
